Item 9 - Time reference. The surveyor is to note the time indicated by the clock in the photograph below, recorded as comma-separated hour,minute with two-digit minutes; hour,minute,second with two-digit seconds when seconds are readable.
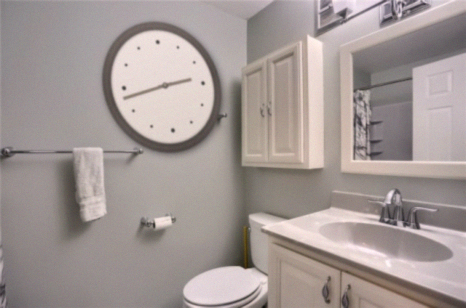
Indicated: 2,43
